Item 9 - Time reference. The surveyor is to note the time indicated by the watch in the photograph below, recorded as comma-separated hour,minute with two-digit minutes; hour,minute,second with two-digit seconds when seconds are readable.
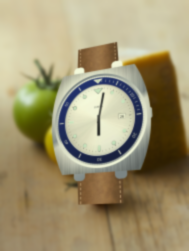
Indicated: 6,02
